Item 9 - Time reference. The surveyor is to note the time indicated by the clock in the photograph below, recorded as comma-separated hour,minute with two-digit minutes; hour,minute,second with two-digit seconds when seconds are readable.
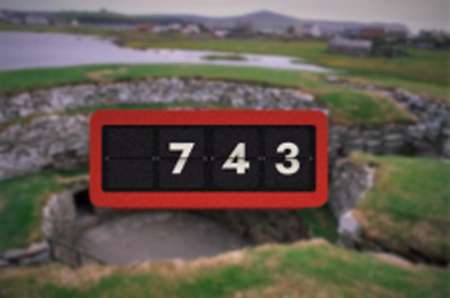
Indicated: 7,43
